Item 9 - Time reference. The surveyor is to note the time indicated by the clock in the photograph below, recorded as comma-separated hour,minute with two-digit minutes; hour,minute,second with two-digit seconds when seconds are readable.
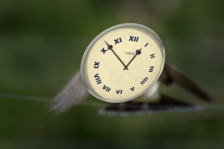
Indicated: 12,52
